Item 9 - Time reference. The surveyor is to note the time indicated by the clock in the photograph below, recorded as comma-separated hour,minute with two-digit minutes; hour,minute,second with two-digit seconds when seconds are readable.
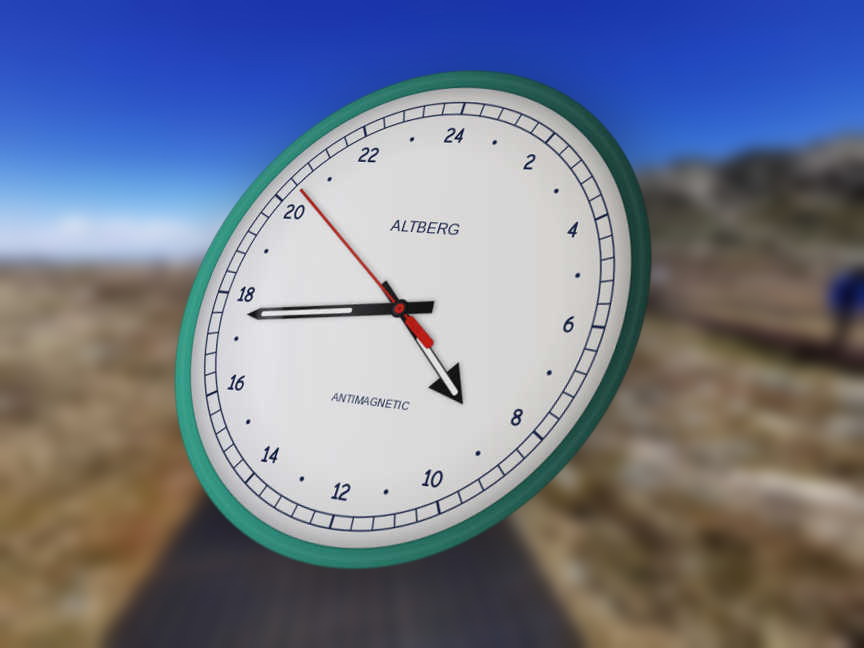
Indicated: 8,43,51
